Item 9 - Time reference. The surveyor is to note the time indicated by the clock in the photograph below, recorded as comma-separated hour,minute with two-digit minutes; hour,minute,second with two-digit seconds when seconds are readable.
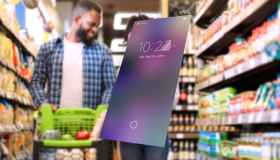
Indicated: 10,27
